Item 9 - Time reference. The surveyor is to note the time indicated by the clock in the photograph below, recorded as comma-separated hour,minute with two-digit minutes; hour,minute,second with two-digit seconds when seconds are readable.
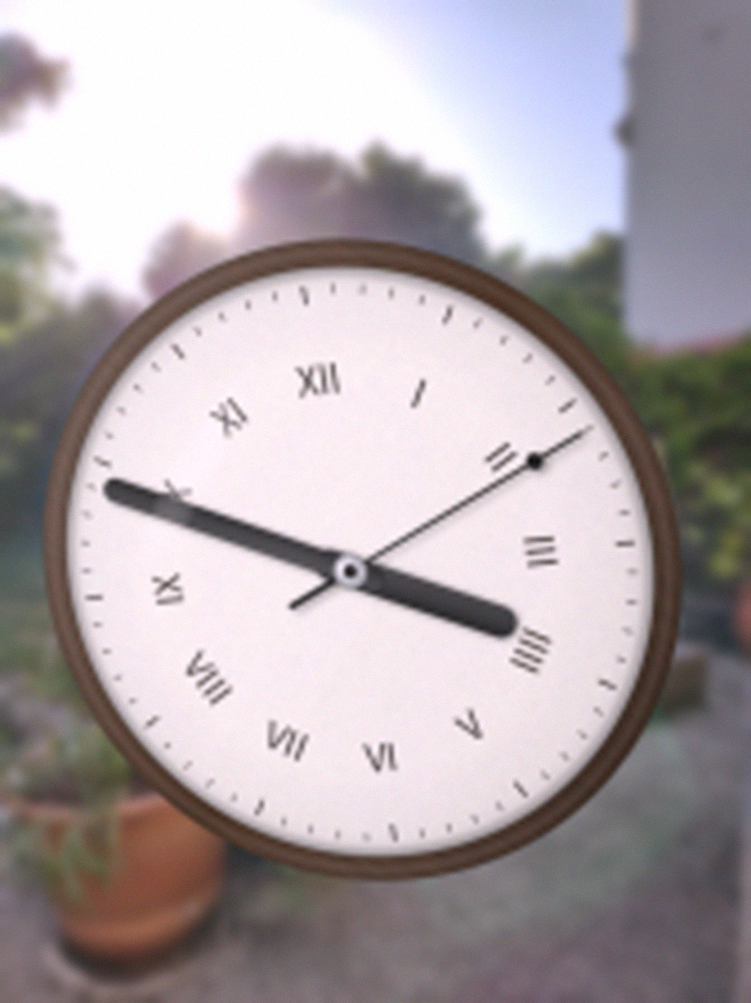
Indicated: 3,49,11
